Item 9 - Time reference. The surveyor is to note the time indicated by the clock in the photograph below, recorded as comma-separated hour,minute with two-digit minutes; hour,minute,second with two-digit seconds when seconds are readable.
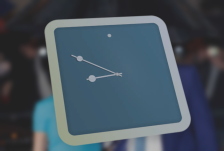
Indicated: 8,50
